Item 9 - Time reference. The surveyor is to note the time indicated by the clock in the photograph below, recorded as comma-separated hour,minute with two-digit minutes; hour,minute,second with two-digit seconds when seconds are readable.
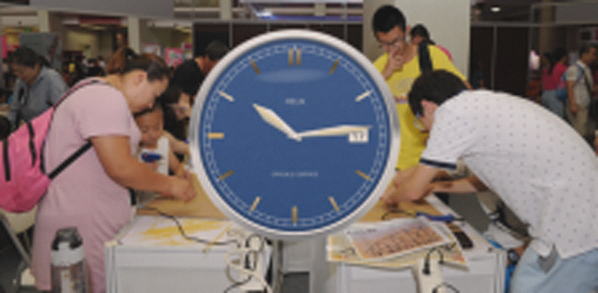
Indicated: 10,14
